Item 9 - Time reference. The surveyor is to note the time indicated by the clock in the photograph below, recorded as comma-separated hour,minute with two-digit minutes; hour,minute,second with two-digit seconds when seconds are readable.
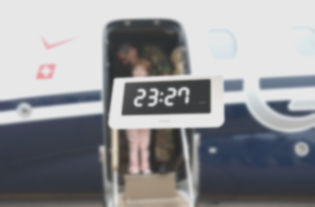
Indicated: 23,27
